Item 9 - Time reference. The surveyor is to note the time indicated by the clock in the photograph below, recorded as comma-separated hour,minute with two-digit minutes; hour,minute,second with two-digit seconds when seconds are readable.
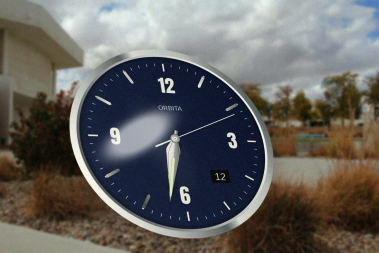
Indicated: 6,32,11
